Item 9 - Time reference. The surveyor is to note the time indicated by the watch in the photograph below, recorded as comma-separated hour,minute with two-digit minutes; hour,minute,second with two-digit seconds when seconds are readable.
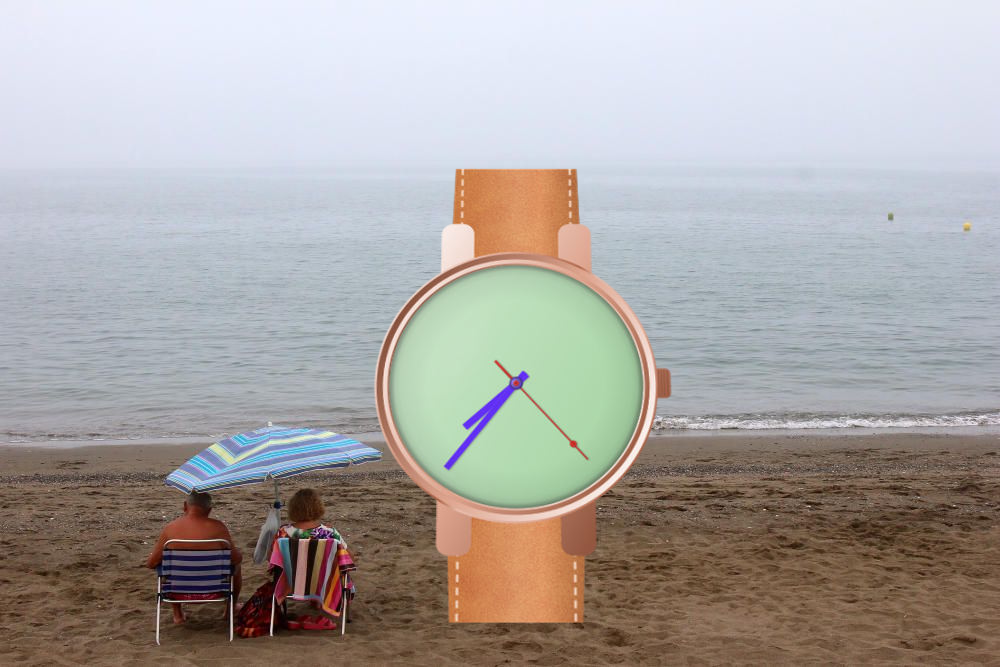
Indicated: 7,36,23
